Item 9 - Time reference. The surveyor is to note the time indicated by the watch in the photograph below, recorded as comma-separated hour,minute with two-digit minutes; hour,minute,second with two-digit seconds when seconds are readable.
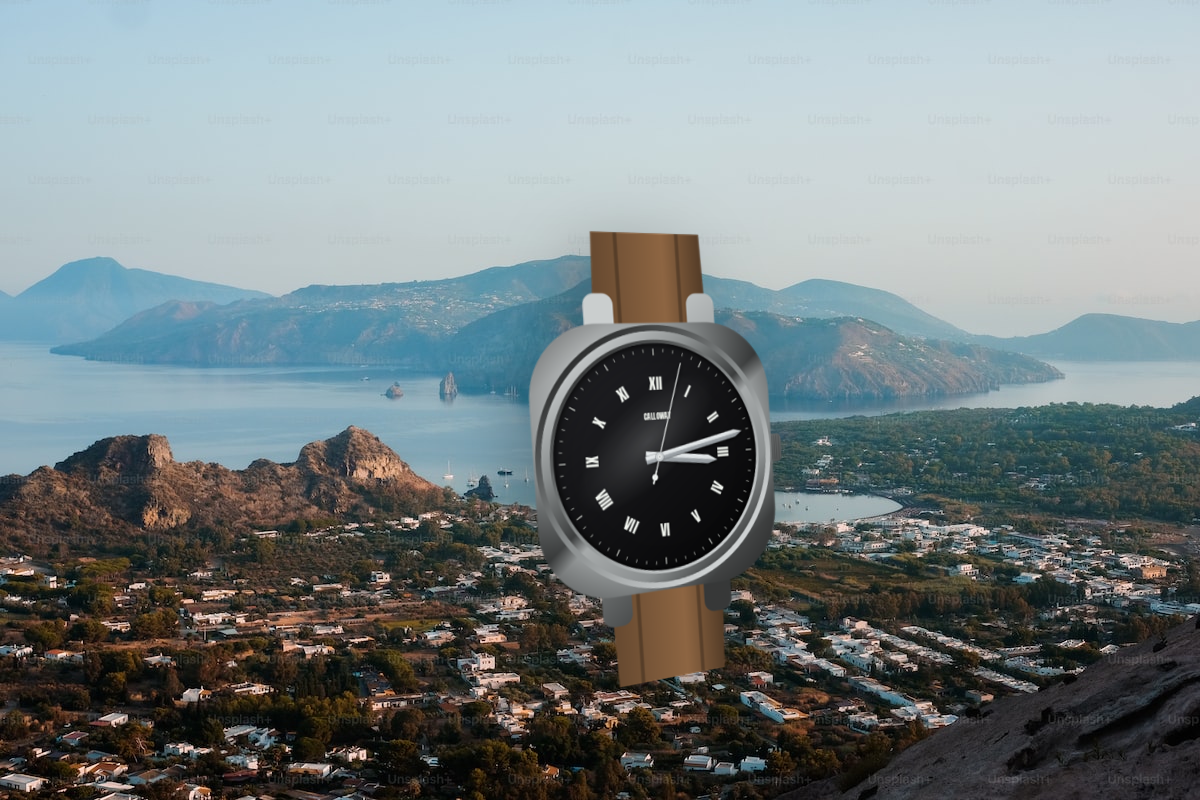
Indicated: 3,13,03
